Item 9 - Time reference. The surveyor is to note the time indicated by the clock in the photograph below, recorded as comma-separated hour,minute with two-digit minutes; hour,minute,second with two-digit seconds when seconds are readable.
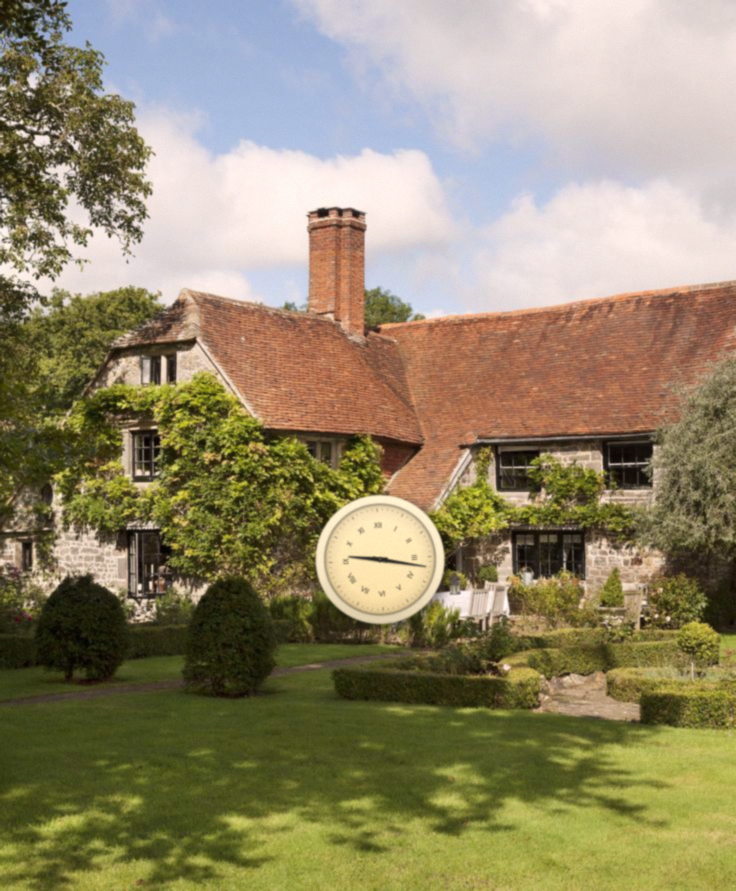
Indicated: 9,17
